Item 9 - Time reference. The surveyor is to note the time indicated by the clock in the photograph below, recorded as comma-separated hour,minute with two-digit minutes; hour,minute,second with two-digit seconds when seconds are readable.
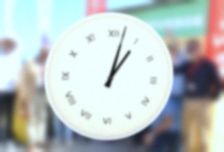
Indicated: 1,02
